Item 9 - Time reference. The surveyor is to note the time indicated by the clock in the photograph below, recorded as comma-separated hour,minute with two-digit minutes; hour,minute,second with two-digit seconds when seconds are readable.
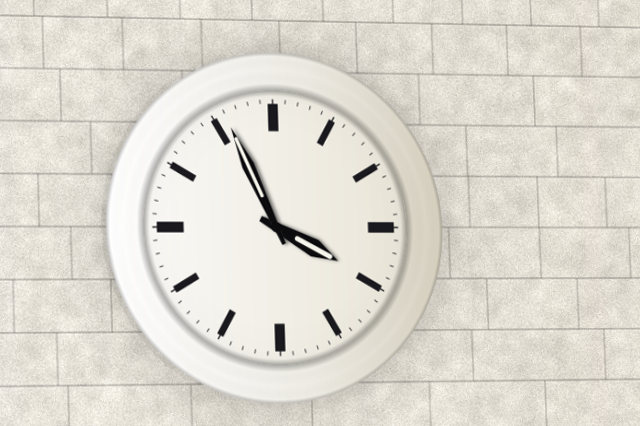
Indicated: 3,56
